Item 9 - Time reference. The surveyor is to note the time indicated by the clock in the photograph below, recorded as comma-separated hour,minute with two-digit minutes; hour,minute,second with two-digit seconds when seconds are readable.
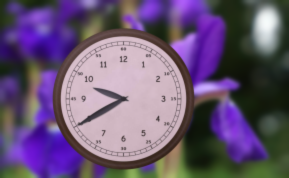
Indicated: 9,40
